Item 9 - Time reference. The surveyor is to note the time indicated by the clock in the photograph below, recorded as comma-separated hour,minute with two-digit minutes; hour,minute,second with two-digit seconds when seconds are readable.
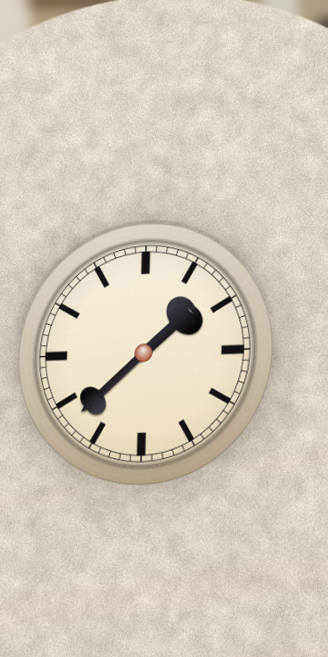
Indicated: 1,38
